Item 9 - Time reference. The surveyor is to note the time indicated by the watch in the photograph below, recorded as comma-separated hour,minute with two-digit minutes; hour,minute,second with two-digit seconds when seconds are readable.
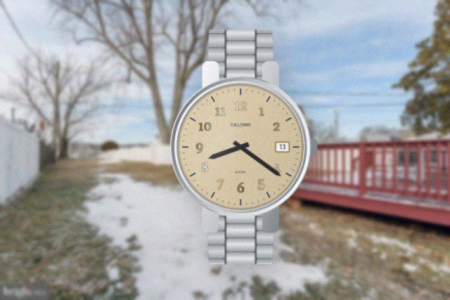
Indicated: 8,21
